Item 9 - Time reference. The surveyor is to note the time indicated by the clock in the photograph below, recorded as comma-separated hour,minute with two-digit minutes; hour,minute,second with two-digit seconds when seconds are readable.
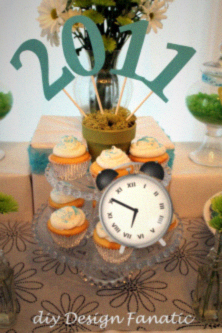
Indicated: 6,51
